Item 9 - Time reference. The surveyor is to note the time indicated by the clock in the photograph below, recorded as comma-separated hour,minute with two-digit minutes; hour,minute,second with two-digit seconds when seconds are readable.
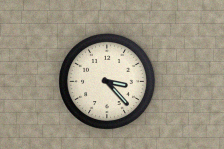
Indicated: 3,23
